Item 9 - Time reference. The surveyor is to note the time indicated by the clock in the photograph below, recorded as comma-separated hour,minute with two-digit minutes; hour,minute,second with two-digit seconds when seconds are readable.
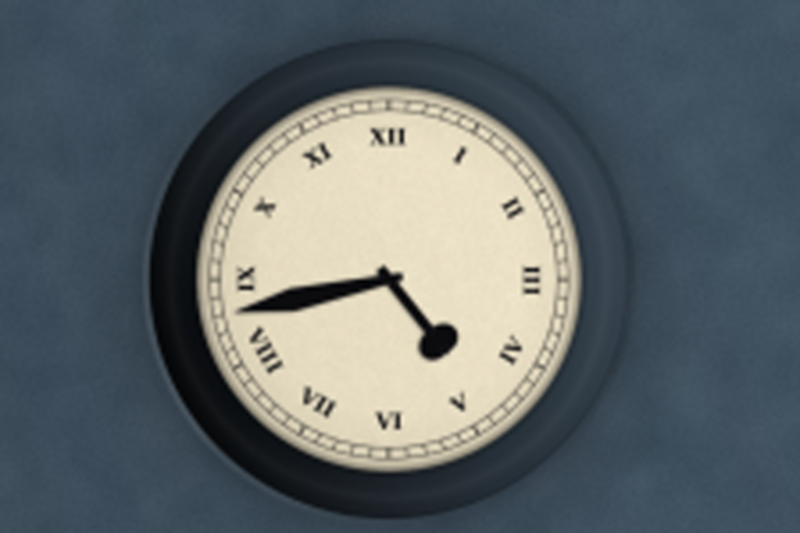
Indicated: 4,43
